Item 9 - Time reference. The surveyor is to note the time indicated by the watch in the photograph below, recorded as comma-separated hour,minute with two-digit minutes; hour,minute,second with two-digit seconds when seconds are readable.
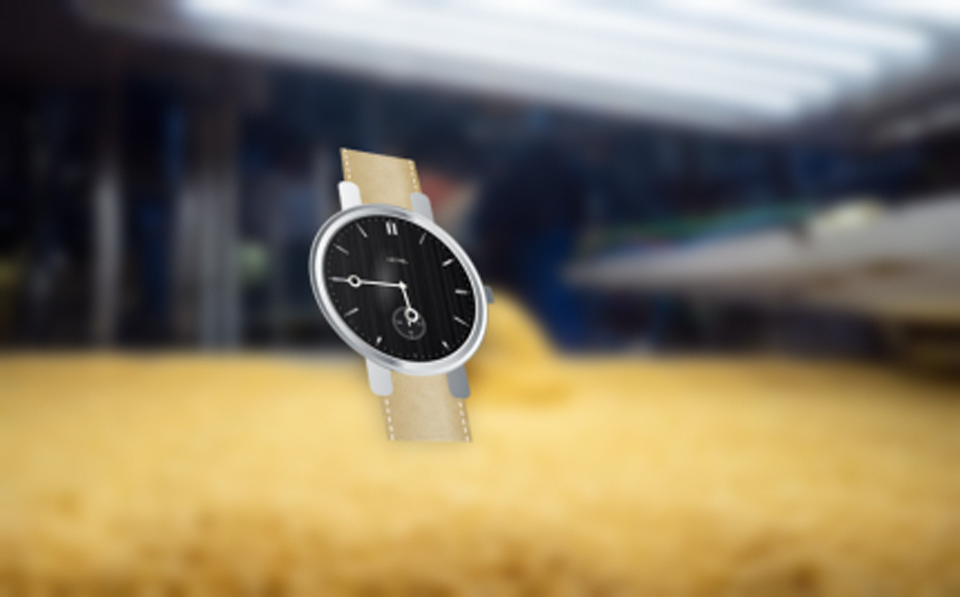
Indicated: 5,45
